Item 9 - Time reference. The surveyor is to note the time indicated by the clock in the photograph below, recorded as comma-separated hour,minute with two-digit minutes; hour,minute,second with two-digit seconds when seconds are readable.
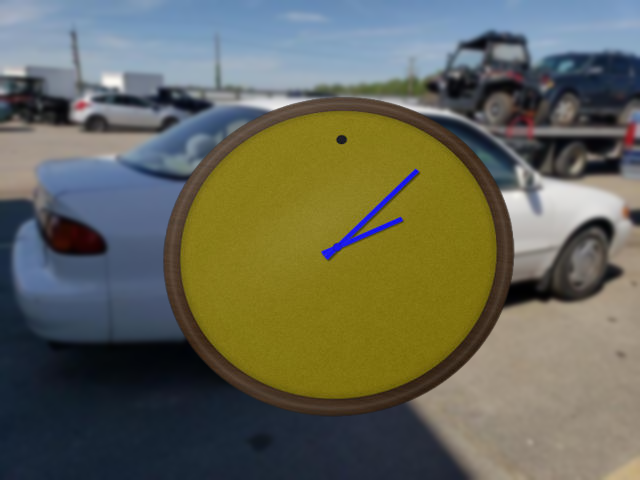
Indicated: 2,07
